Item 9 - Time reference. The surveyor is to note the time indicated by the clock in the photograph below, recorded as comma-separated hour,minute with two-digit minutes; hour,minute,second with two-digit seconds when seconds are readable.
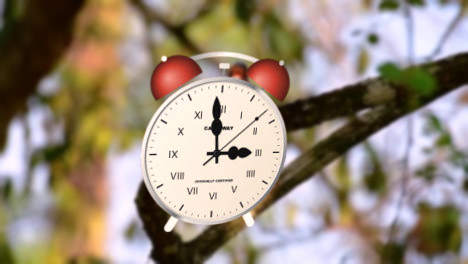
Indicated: 2,59,08
